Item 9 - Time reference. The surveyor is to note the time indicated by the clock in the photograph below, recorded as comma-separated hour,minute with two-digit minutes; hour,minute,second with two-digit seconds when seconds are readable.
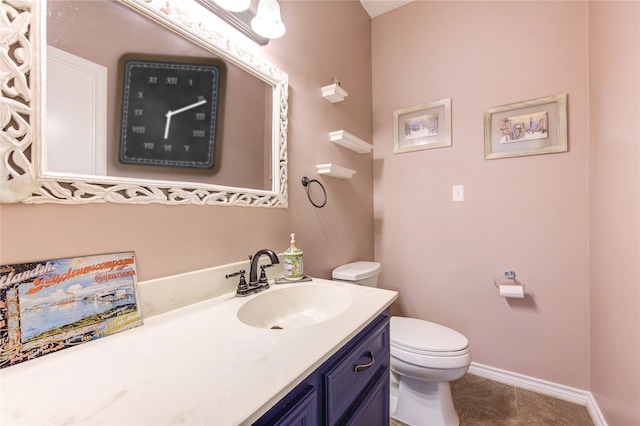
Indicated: 6,11
